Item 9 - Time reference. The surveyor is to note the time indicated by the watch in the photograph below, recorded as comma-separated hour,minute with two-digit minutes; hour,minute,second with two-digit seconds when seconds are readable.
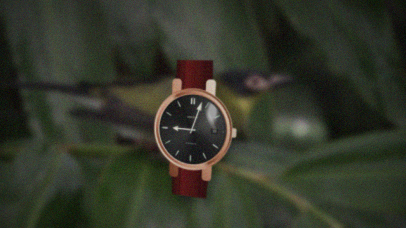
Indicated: 9,03
